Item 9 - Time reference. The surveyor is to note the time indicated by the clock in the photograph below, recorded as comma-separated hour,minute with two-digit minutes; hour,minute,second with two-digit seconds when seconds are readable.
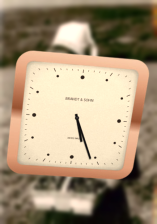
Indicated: 5,26
